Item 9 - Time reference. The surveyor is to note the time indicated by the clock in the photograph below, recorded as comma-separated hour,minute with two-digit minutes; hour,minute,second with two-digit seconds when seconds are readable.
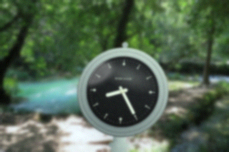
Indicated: 8,25
